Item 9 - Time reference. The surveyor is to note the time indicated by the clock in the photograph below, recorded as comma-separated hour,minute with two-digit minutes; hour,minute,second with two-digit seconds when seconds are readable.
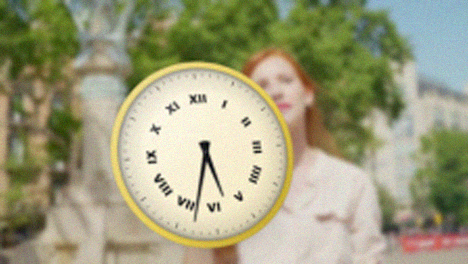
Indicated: 5,33
